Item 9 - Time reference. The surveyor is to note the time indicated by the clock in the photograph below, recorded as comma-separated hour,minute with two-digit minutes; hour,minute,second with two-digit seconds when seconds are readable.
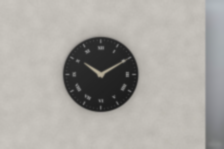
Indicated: 10,10
